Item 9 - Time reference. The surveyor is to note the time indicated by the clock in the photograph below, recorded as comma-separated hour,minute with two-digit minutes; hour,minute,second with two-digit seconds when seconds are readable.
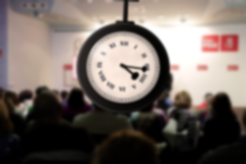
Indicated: 4,16
